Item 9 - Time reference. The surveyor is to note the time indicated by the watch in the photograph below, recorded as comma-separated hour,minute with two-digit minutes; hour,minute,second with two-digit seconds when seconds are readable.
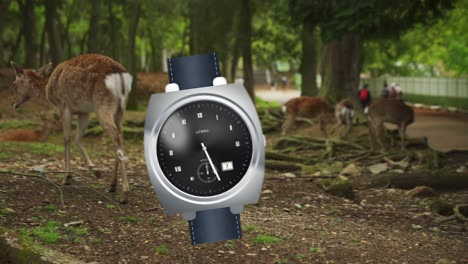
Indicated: 5,27
